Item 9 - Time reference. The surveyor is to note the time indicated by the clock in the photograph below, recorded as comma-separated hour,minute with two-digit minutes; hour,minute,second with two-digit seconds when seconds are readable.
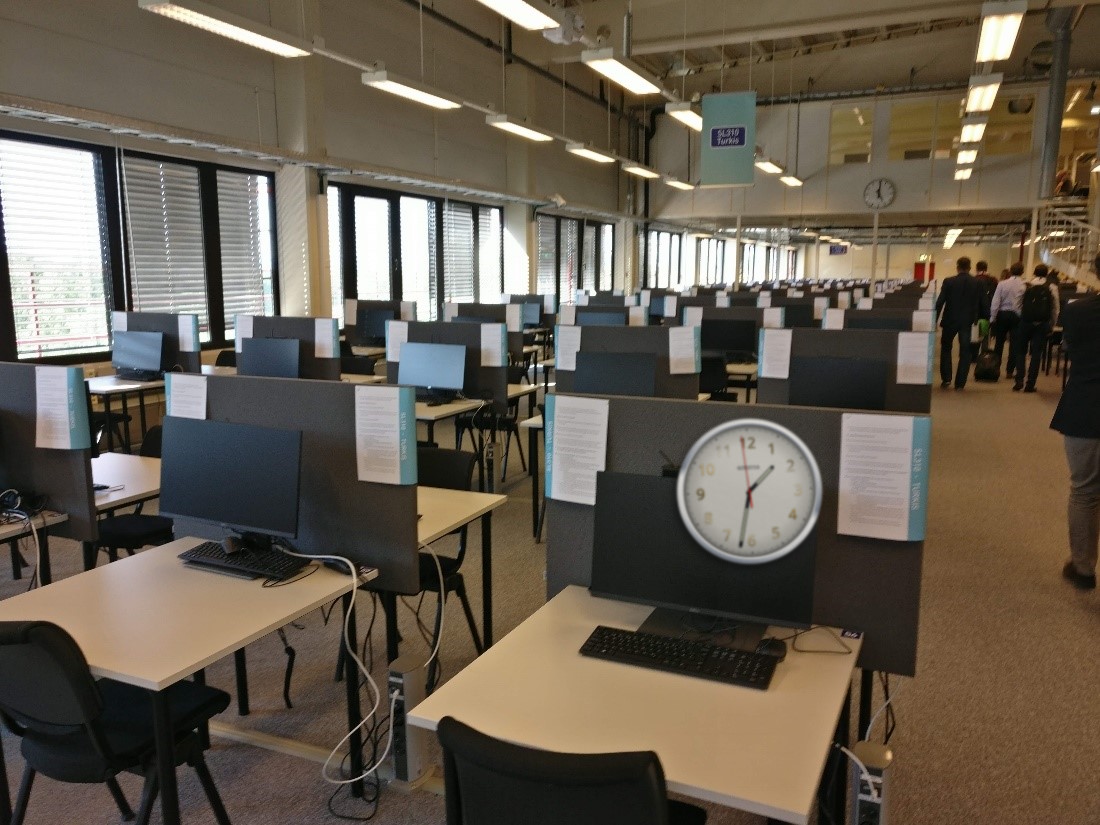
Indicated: 1,31,59
